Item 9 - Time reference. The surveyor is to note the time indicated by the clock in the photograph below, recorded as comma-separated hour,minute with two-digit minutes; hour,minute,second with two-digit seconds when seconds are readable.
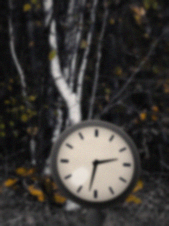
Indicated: 2,32
